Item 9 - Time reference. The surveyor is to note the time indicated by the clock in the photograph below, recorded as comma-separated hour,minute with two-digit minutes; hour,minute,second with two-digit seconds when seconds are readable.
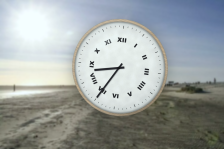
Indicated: 8,35
